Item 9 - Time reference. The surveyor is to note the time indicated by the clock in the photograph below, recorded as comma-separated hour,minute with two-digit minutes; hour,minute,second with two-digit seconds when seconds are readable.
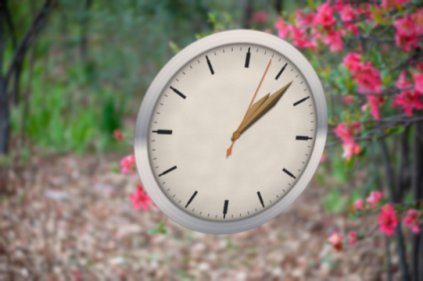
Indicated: 1,07,03
